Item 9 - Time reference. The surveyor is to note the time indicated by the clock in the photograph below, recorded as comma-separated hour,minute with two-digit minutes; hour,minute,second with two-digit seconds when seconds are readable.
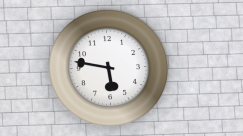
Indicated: 5,47
